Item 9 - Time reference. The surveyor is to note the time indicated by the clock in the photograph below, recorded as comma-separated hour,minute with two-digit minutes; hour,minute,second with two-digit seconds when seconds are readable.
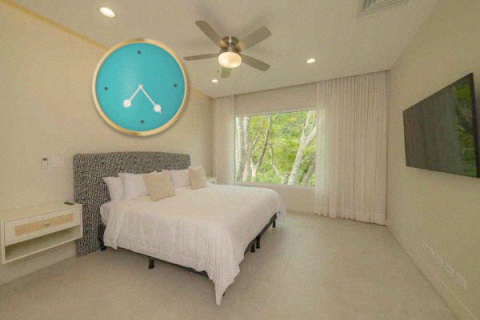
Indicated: 7,24
